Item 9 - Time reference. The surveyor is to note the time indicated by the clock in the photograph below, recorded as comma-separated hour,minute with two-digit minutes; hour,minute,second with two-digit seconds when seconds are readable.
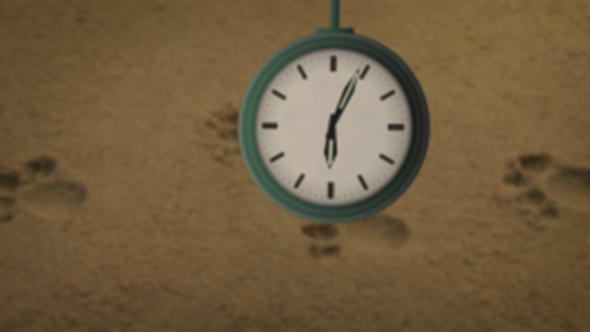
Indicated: 6,04
